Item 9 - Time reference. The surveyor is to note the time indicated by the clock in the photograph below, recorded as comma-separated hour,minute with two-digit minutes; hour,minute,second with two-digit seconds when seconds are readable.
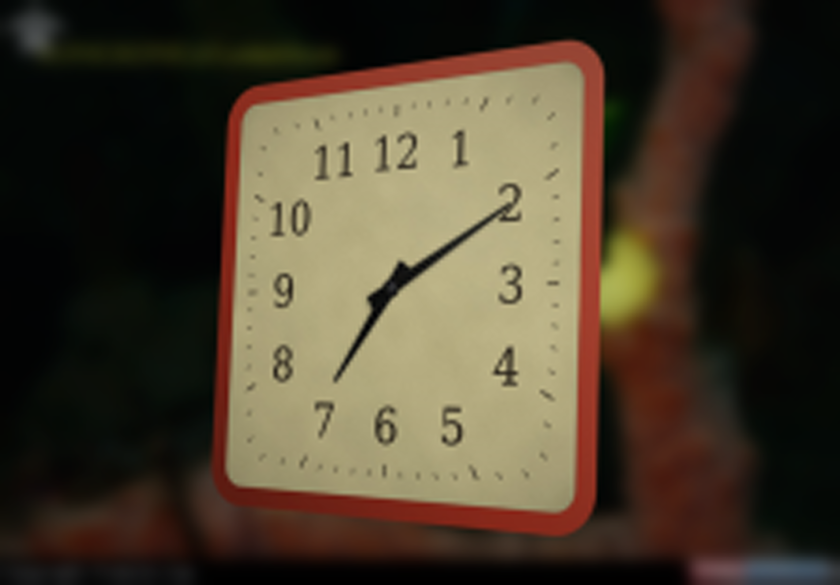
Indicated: 7,10
